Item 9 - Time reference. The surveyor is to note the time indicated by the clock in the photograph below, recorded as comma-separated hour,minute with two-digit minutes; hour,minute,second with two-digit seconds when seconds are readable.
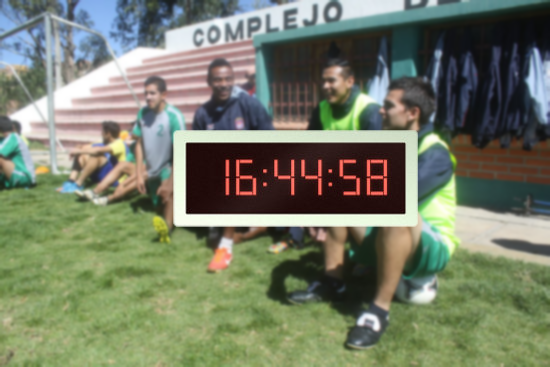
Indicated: 16,44,58
